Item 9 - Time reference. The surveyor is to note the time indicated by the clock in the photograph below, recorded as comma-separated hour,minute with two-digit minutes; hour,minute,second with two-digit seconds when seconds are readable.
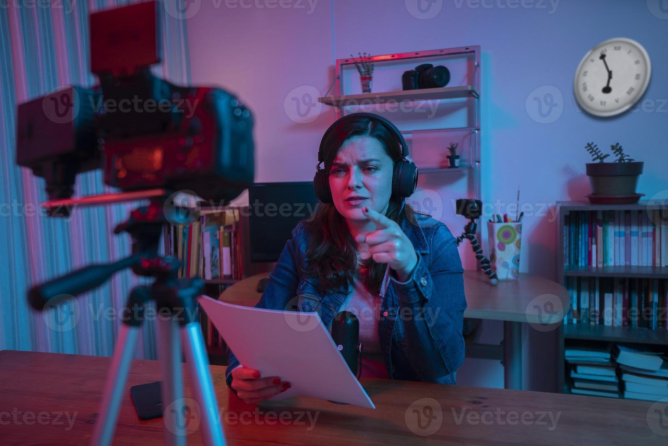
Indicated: 5,54
